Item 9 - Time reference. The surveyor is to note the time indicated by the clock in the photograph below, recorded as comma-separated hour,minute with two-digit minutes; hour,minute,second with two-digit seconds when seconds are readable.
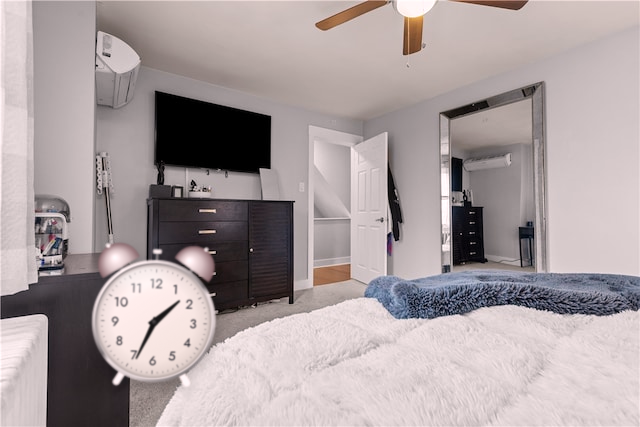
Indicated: 1,34
